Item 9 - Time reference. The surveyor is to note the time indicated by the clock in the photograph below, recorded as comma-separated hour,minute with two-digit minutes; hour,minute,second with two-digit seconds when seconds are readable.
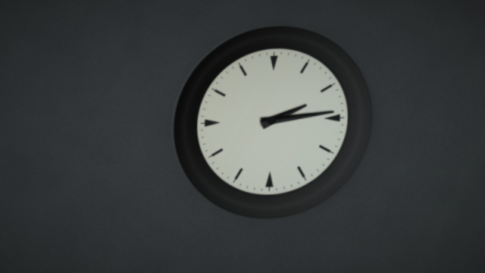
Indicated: 2,14
